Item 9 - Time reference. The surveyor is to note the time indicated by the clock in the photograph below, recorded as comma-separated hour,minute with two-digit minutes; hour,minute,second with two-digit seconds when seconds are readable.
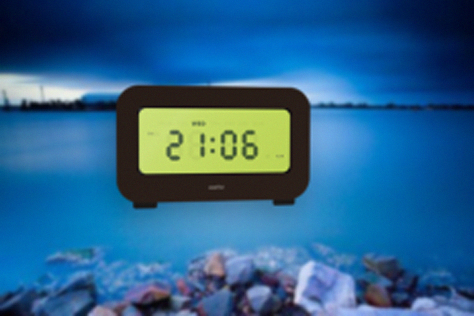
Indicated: 21,06
